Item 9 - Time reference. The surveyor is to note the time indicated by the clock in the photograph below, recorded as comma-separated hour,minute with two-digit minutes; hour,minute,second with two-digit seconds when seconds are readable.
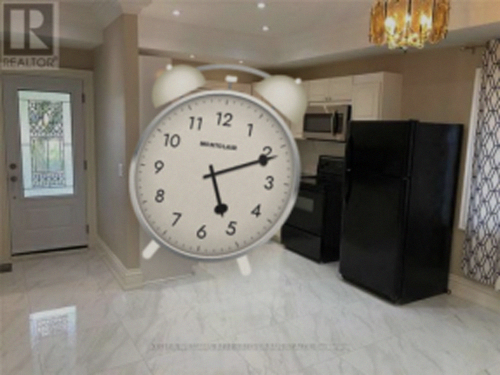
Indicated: 5,11
